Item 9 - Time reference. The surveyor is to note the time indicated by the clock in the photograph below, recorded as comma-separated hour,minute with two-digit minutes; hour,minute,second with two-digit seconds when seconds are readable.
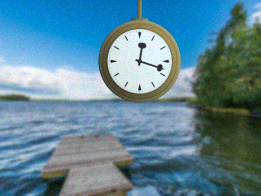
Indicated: 12,18
